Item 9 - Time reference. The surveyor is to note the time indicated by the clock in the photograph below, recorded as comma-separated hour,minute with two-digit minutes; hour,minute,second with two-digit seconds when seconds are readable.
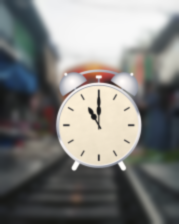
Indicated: 11,00
